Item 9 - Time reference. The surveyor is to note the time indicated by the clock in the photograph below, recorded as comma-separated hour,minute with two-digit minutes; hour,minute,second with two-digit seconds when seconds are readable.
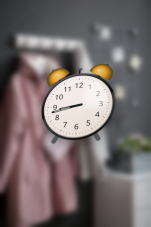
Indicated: 8,43
